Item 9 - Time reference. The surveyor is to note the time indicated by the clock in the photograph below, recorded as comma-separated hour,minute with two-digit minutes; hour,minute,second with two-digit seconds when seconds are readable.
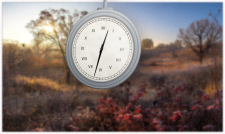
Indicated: 12,32
